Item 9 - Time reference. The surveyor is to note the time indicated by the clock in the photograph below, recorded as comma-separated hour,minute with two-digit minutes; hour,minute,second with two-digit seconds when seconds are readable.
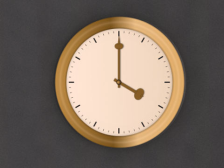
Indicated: 4,00
